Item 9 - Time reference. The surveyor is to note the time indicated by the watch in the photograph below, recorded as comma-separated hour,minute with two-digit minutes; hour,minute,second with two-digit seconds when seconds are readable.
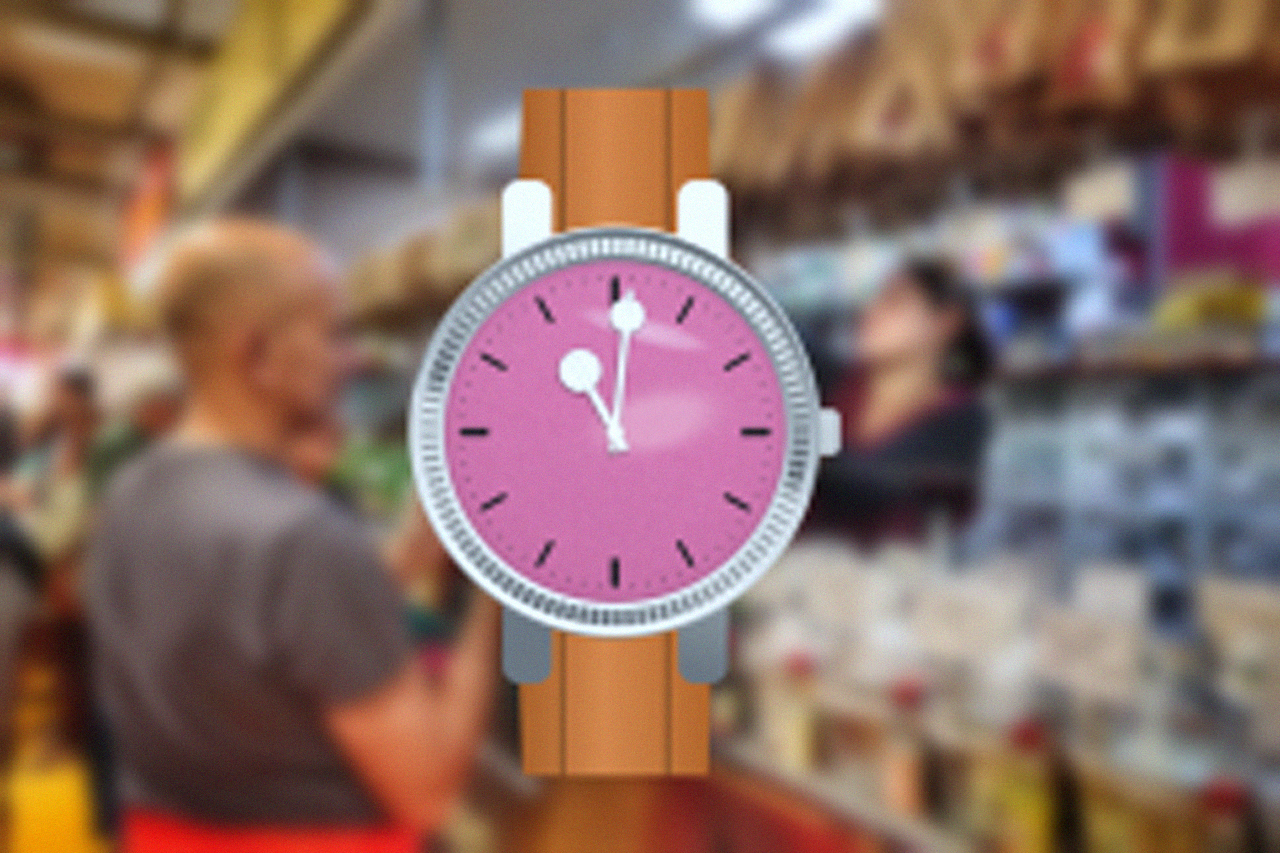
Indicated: 11,01
